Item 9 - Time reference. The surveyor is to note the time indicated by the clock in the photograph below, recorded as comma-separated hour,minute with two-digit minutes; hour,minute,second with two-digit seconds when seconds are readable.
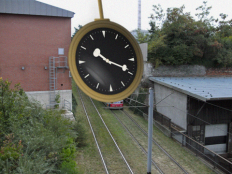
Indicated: 10,19
